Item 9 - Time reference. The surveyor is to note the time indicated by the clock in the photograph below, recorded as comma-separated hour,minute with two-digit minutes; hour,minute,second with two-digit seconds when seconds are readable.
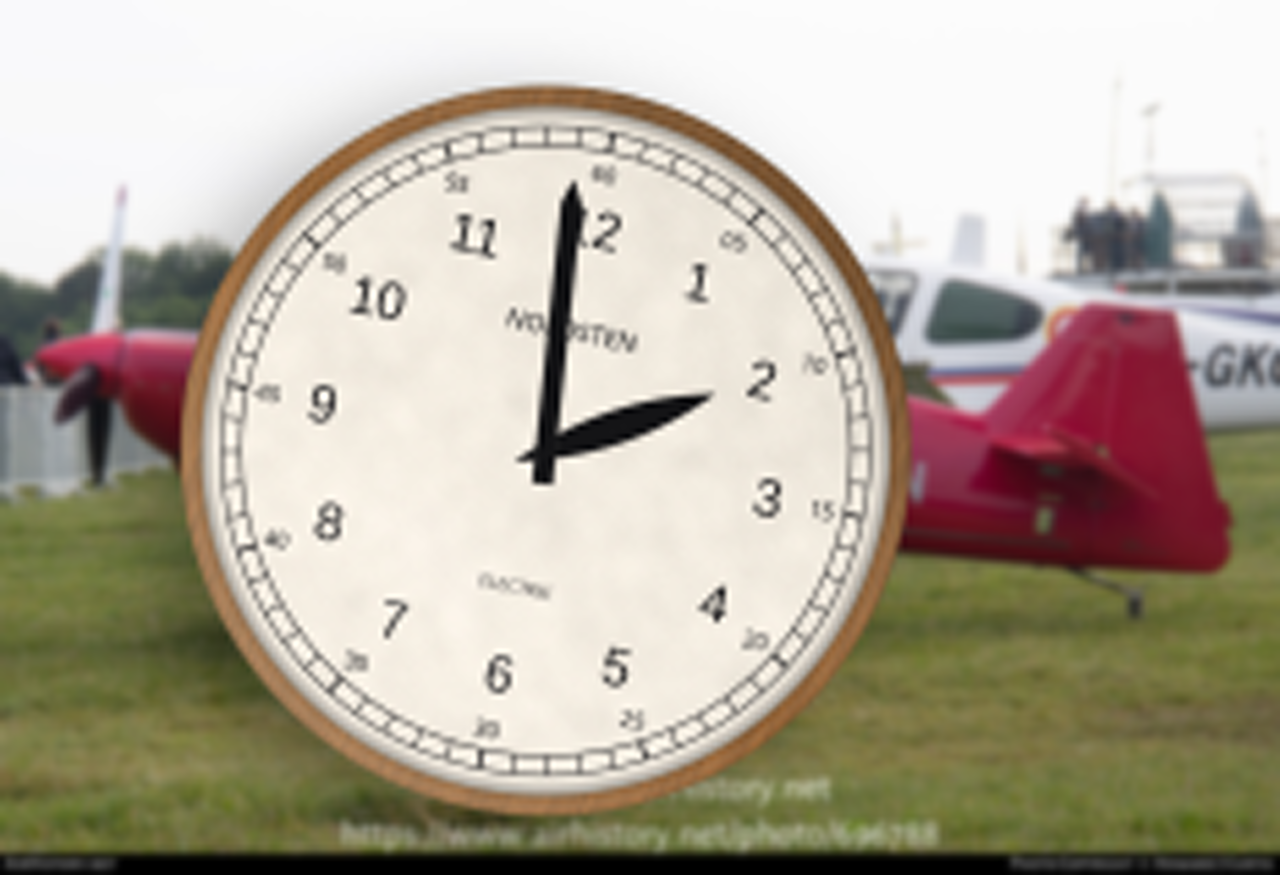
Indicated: 1,59
